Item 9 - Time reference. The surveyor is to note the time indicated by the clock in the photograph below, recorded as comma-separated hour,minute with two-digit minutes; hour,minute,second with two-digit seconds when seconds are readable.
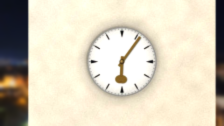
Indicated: 6,06
